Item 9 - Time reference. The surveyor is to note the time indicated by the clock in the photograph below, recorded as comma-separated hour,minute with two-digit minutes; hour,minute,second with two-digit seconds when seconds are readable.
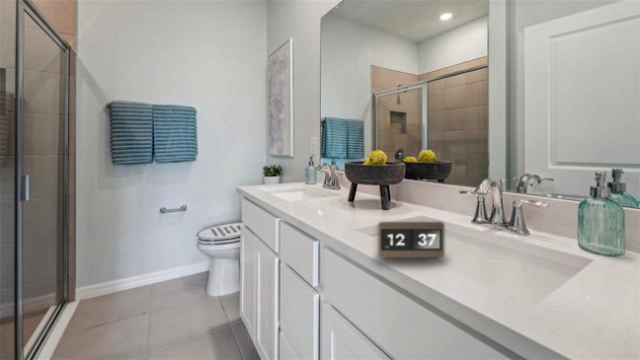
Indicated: 12,37
